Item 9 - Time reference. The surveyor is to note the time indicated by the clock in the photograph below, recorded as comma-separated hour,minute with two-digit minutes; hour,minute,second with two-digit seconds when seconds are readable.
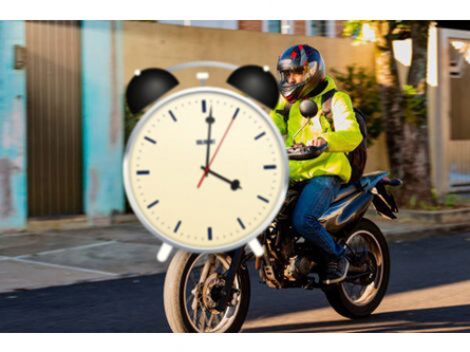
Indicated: 4,01,05
